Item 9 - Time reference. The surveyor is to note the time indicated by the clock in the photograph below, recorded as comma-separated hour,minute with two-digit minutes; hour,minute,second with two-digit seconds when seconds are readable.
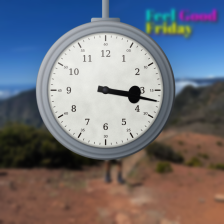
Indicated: 3,17
